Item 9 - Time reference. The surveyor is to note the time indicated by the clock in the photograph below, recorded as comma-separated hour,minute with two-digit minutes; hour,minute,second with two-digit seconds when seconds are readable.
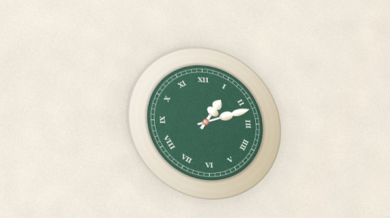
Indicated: 1,12
